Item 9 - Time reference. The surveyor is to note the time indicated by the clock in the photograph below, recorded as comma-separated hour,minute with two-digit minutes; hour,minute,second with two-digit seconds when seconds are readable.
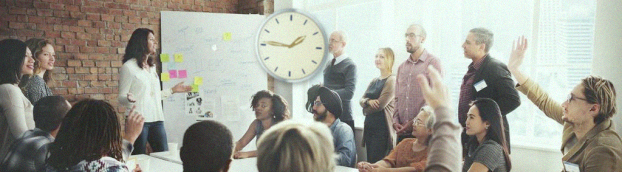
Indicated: 1,46
